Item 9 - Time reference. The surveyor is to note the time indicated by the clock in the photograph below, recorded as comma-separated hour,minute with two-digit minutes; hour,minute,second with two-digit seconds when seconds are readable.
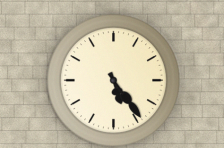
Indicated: 5,24
